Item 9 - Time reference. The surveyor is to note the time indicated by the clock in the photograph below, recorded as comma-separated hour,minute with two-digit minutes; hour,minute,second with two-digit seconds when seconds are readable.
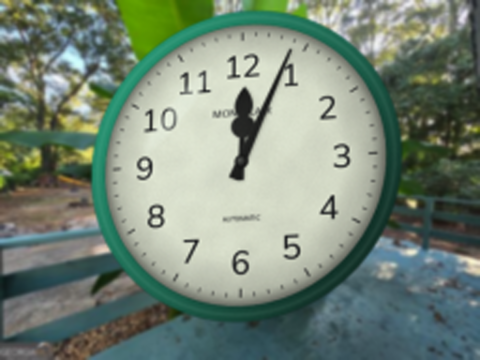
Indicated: 12,04
